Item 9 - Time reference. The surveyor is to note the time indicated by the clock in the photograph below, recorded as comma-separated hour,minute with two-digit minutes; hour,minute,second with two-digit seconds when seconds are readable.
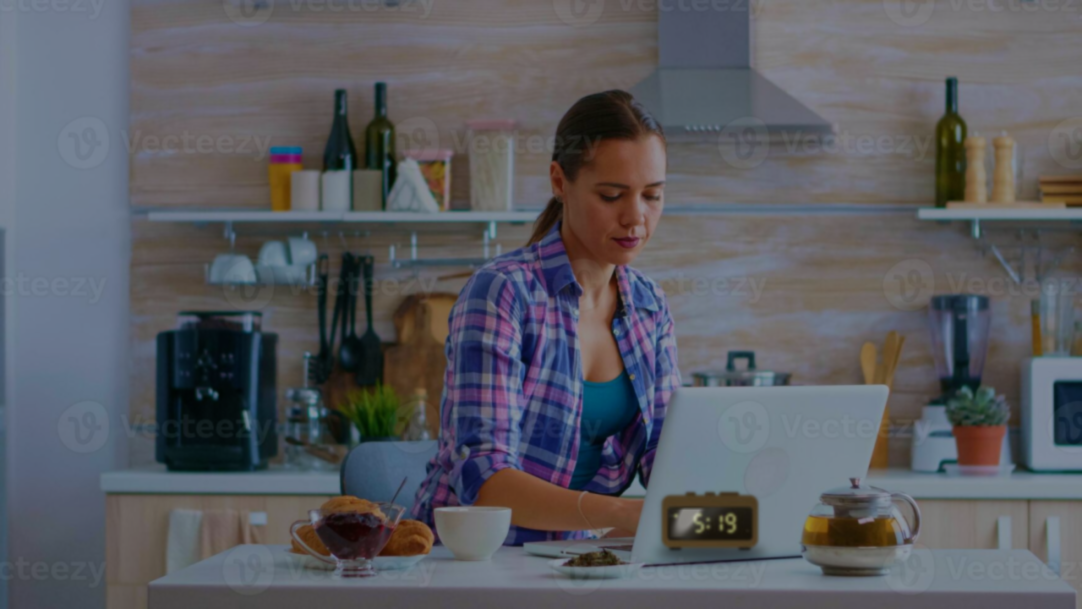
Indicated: 5,19
